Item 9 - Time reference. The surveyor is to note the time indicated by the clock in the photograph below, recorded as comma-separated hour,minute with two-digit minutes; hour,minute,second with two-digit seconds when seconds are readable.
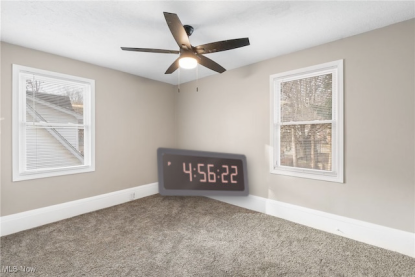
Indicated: 4,56,22
